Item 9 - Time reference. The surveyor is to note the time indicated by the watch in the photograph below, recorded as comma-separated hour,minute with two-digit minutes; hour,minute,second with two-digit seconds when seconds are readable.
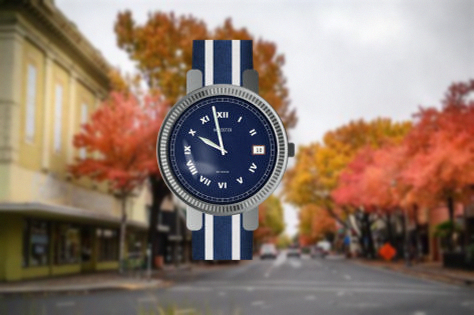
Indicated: 9,58
